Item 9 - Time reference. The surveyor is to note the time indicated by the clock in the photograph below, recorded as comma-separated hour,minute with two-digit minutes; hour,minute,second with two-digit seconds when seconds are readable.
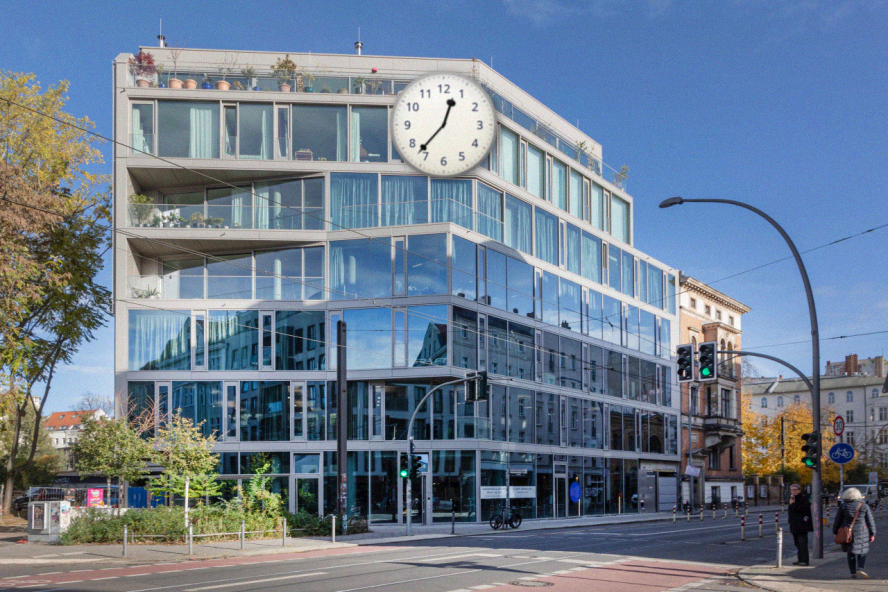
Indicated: 12,37
